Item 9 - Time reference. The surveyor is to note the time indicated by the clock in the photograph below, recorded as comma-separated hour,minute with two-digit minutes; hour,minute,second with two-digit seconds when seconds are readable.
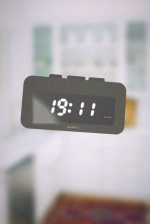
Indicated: 19,11
